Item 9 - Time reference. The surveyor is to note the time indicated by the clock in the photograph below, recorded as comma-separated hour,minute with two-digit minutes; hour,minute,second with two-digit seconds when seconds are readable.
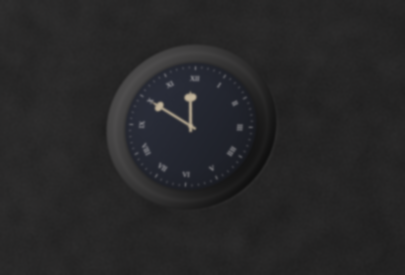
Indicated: 11,50
